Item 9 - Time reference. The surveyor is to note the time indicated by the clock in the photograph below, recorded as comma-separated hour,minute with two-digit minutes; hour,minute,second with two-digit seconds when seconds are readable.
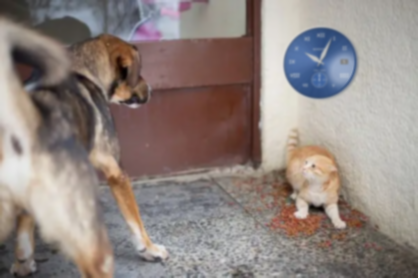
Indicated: 10,04
